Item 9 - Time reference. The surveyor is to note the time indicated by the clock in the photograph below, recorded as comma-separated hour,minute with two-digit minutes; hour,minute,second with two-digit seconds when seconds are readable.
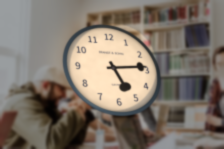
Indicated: 5,14
